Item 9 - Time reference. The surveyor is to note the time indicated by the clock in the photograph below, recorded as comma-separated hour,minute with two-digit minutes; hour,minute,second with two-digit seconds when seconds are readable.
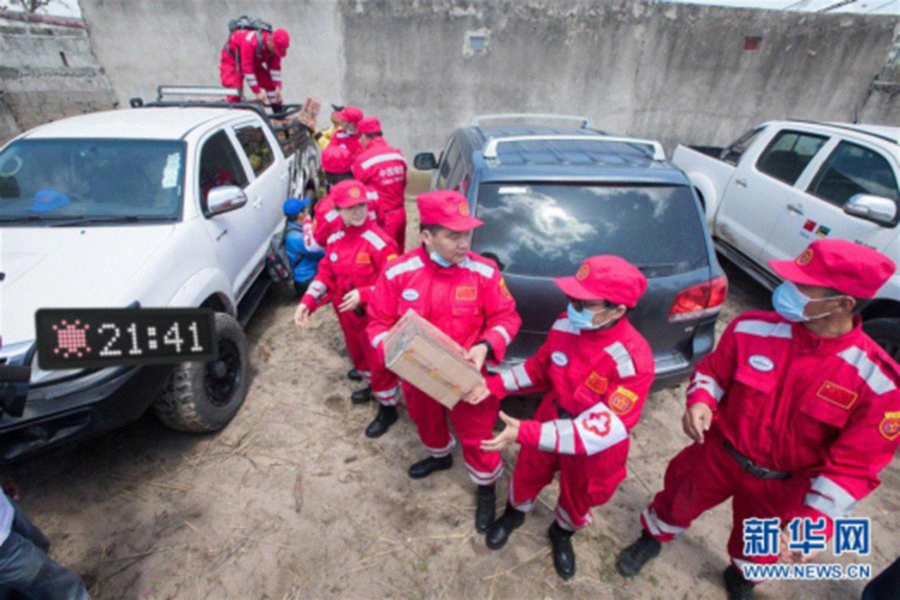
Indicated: 21,41
